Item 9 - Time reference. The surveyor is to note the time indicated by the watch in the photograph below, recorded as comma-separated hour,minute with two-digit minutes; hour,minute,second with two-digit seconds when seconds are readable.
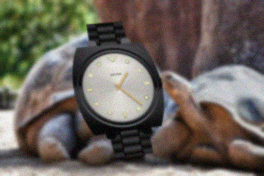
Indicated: 1,23
